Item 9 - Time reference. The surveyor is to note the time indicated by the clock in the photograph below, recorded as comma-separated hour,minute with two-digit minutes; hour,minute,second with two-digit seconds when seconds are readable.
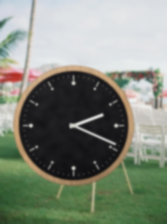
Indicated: 2,19
